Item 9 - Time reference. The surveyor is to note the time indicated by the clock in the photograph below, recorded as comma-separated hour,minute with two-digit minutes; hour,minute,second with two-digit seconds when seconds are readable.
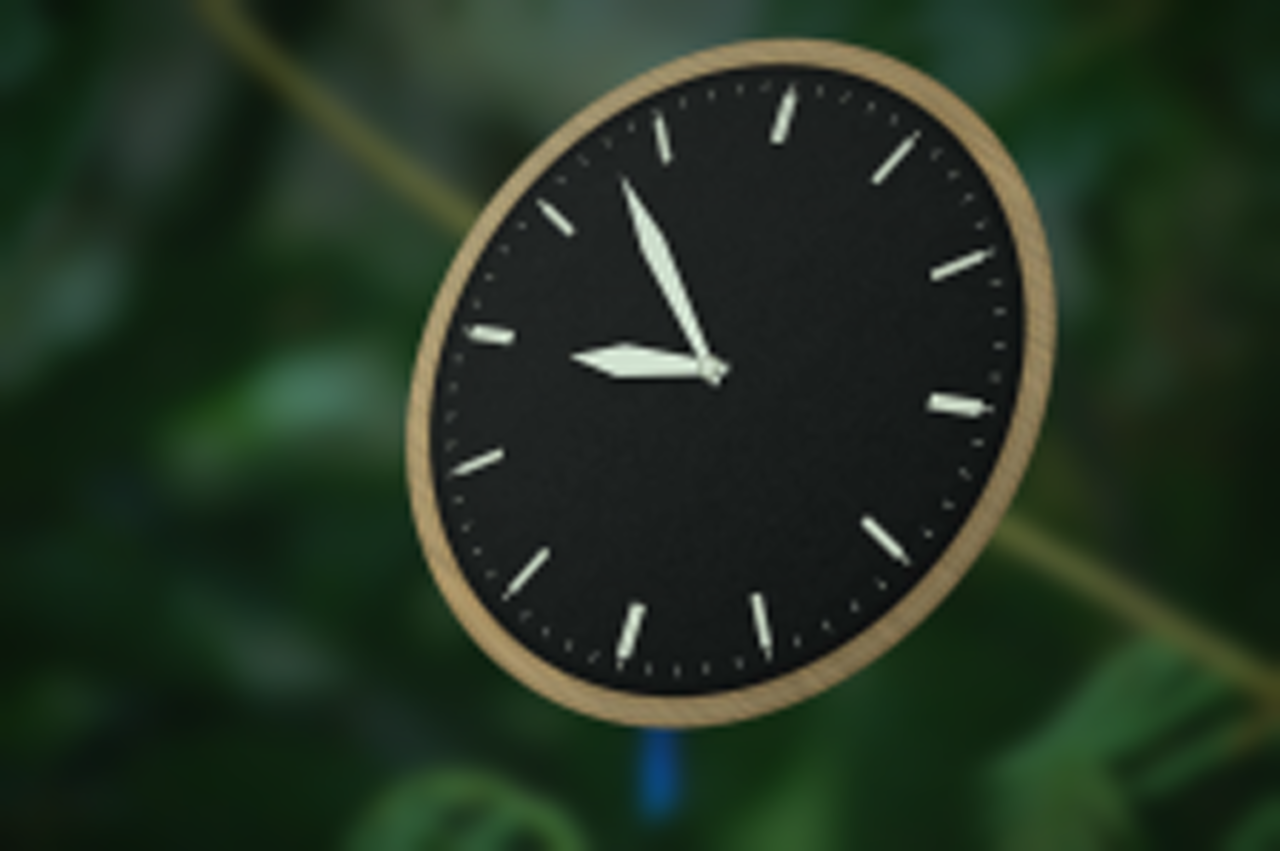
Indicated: 8,53
